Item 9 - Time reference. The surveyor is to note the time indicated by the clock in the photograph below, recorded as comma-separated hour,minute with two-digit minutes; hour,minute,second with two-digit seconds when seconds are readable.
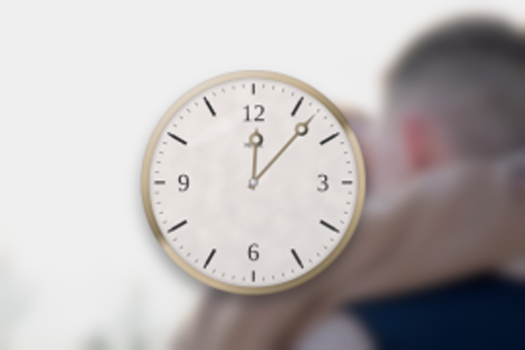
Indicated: 12,07
